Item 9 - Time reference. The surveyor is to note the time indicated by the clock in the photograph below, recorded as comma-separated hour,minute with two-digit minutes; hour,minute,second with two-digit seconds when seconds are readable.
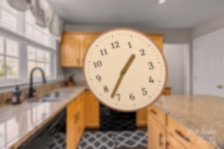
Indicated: 1,37
